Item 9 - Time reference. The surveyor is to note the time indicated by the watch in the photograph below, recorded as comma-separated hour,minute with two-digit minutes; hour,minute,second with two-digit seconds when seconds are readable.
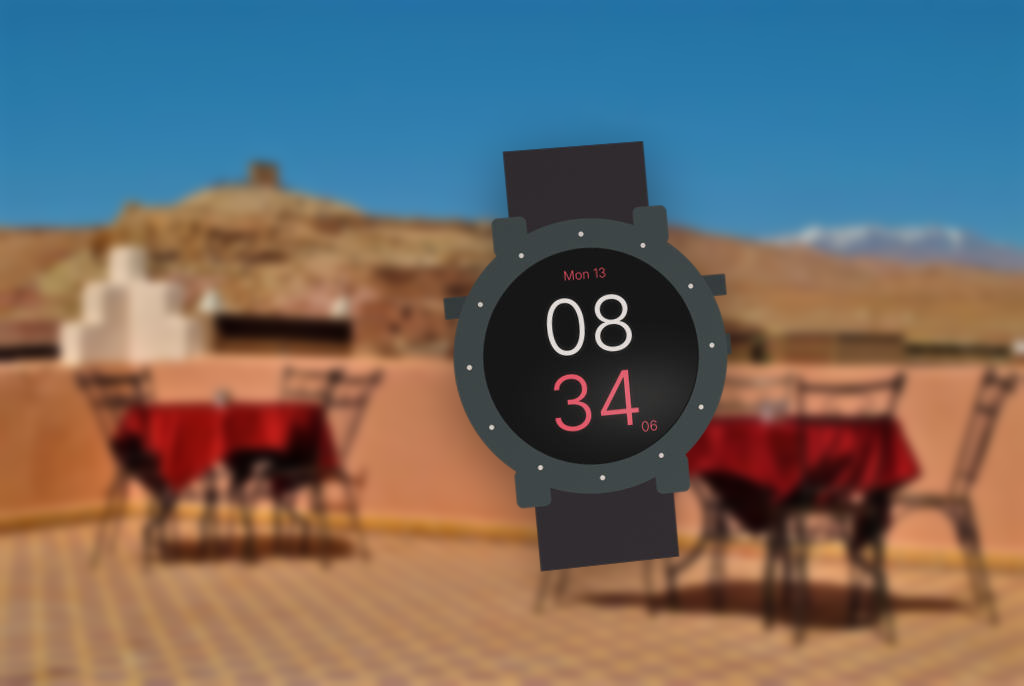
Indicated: 8,34,06
